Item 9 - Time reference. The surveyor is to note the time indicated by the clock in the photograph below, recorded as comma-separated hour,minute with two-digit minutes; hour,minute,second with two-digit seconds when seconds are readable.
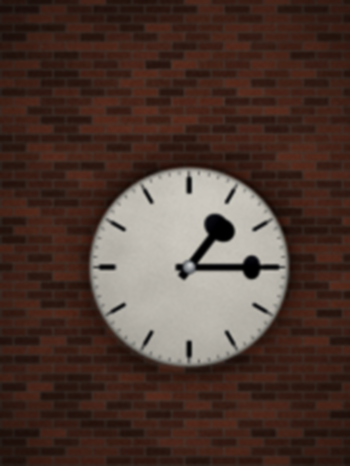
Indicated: 1,15
